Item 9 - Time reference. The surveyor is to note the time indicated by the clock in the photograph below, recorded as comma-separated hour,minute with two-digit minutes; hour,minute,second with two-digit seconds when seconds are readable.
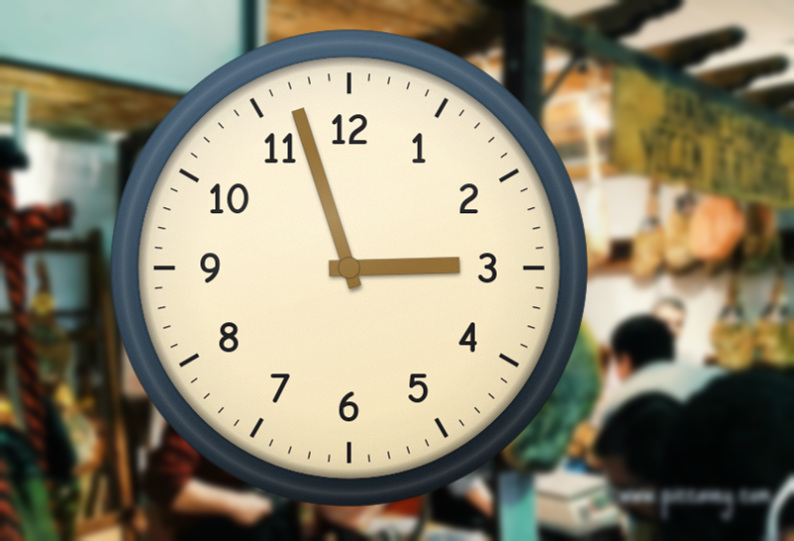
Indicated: 2,57
